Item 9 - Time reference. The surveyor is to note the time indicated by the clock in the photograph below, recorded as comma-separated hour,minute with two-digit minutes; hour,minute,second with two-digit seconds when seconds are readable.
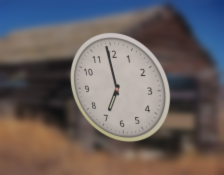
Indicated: 6,59
